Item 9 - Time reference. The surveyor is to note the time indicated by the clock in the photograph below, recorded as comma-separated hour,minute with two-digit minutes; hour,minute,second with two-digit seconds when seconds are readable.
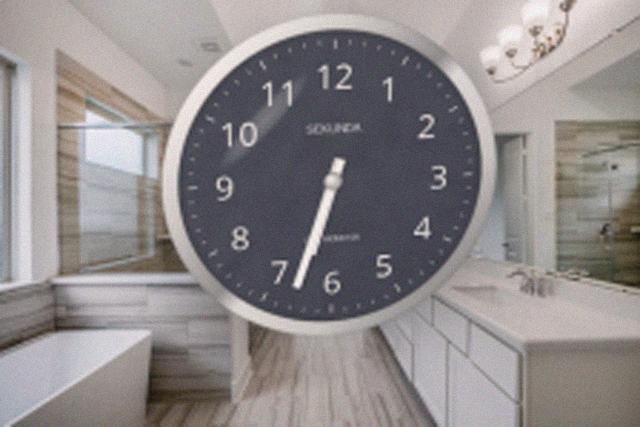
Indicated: 6,33
